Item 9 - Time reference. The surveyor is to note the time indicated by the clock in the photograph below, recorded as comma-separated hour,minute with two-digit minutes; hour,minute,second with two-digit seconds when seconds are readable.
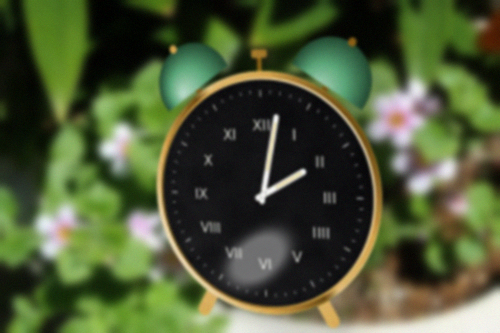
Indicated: 2,02
